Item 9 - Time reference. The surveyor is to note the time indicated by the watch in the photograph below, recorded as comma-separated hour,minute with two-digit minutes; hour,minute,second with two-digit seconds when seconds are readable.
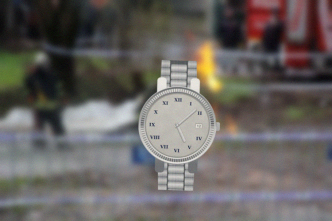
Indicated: 5,08
